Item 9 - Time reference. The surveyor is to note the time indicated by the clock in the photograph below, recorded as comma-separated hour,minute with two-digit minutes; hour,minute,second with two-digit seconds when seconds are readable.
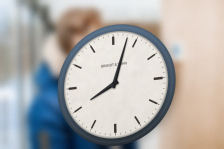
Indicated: 8,03
